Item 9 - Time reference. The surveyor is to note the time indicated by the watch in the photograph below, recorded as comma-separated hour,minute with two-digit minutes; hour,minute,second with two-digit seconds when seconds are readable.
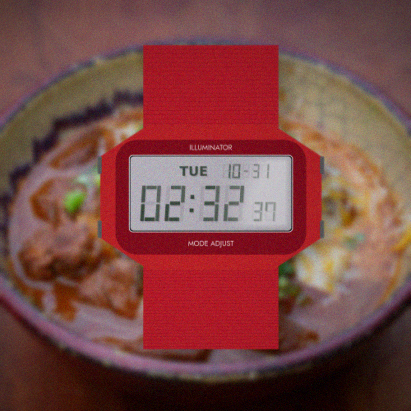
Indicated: 2,32,37
